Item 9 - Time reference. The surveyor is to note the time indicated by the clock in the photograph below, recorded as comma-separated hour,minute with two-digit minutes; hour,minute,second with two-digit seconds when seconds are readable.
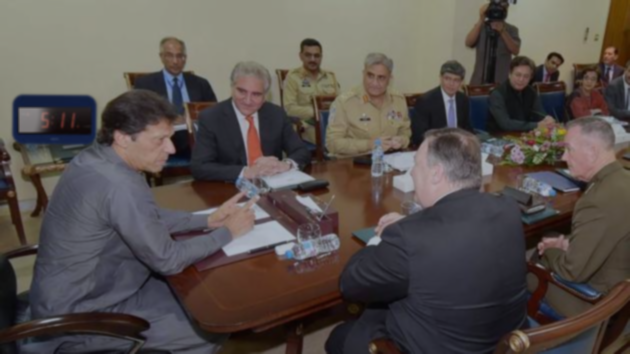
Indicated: 5,11
